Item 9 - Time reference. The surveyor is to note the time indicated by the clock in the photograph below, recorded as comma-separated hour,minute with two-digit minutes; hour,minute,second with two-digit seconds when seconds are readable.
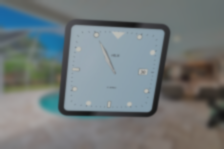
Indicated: 10,55
